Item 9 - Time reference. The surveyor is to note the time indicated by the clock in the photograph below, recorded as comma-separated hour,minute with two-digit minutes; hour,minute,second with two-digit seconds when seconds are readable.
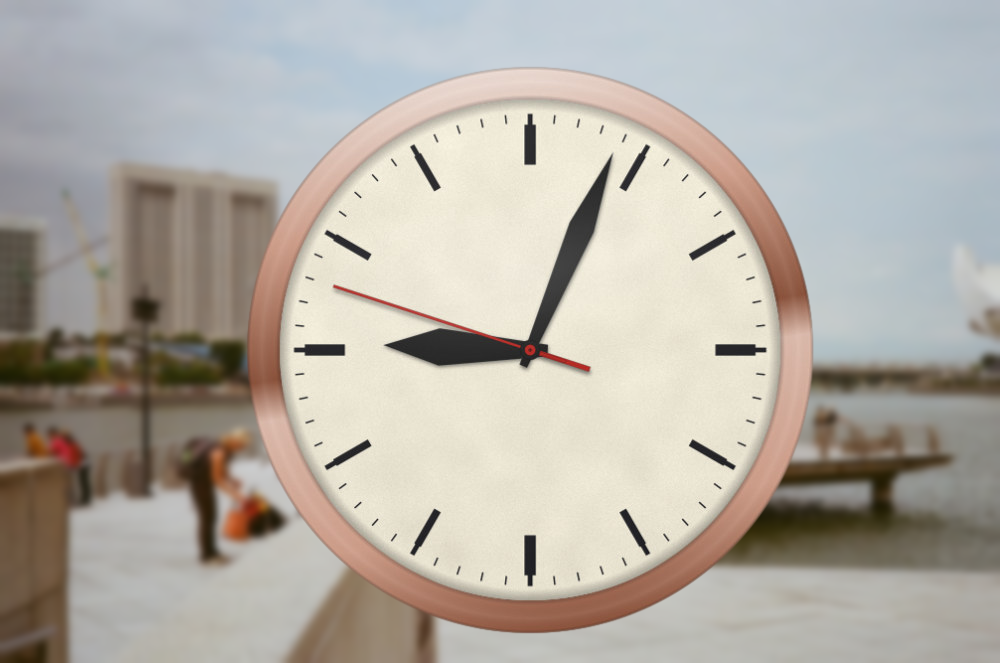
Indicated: 9,03,48
